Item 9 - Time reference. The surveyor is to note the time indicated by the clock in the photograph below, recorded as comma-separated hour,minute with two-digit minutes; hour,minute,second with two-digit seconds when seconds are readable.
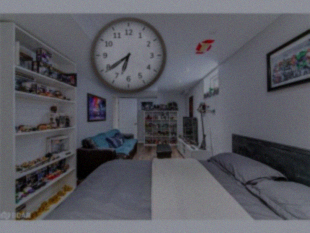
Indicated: 6,39
